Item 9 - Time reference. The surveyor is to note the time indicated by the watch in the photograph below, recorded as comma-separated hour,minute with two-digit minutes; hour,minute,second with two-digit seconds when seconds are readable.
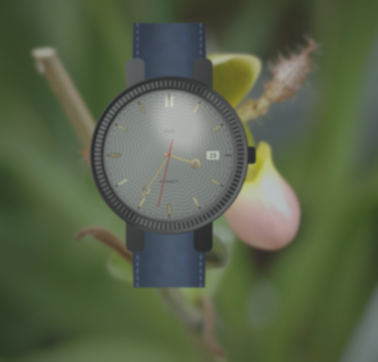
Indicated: 3,35,32
